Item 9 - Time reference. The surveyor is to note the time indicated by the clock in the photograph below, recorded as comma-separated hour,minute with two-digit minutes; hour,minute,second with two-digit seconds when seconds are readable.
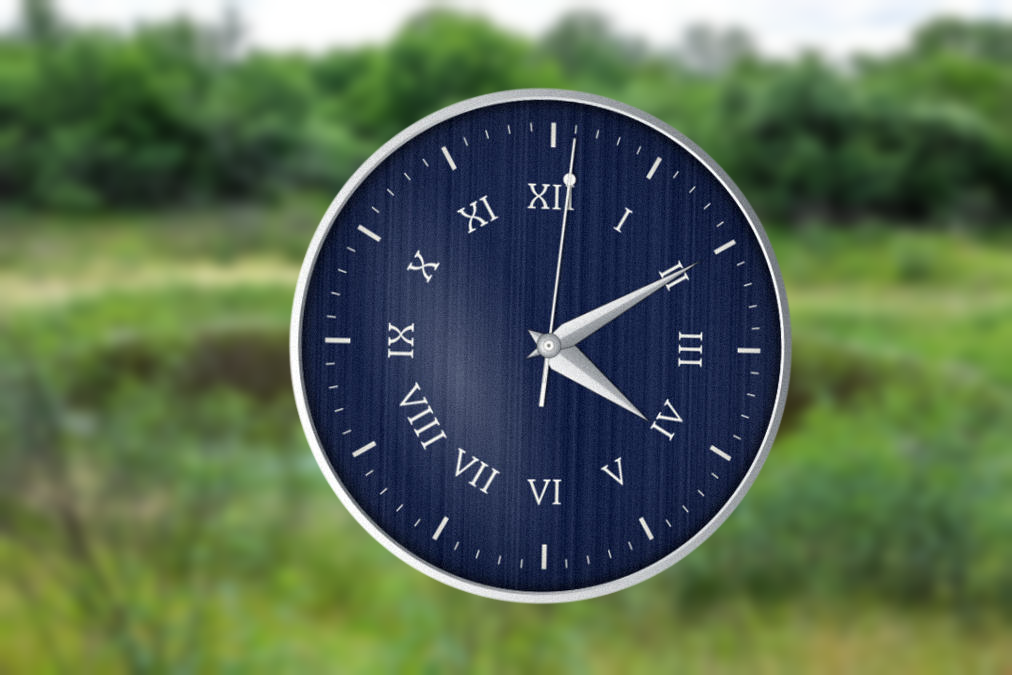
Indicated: 4,10,01
